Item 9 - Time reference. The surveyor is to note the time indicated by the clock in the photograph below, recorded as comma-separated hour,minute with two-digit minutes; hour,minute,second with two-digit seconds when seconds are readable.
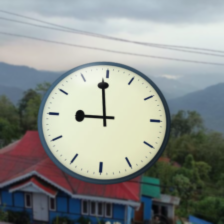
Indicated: 8,59
